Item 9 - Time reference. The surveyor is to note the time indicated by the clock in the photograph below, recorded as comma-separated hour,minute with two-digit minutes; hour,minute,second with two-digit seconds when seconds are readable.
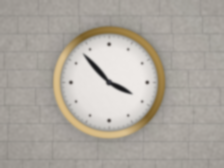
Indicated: 3,53
